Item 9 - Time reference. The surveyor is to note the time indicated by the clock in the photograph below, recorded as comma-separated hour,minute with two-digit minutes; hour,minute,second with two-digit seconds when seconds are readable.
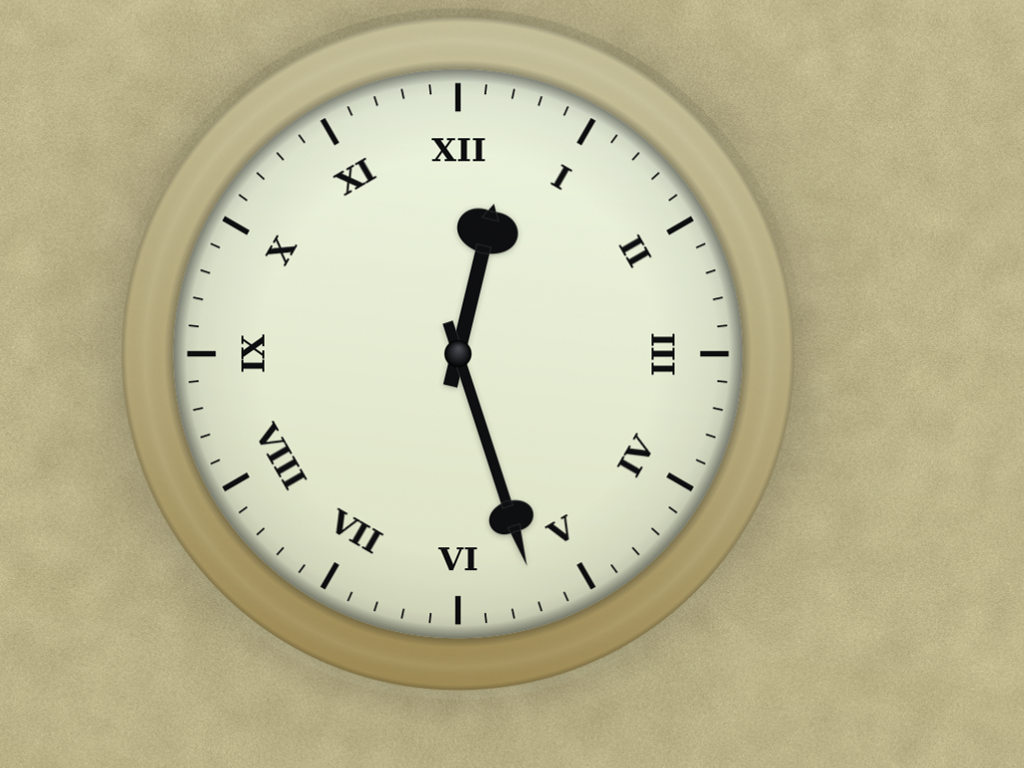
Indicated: 12,27
